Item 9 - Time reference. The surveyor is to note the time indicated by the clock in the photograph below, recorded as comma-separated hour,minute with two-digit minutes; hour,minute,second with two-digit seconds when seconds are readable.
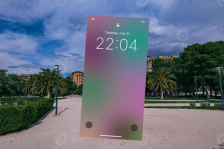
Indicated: 22,04
